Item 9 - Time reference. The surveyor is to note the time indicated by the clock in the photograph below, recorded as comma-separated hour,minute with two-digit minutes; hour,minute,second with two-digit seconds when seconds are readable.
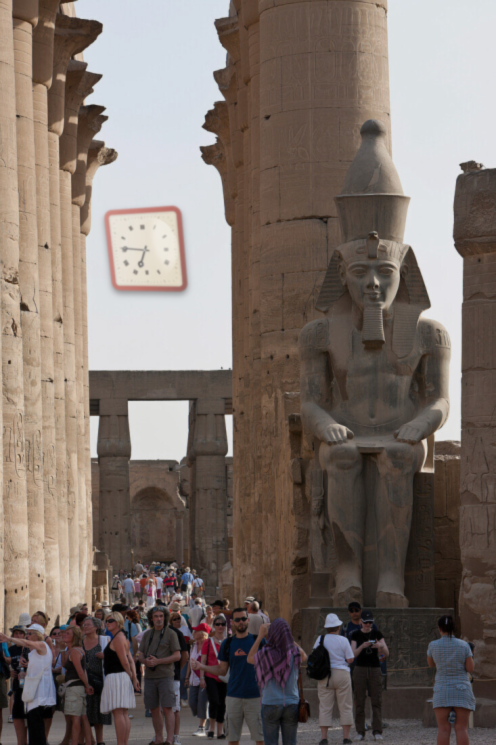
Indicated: 6,46
